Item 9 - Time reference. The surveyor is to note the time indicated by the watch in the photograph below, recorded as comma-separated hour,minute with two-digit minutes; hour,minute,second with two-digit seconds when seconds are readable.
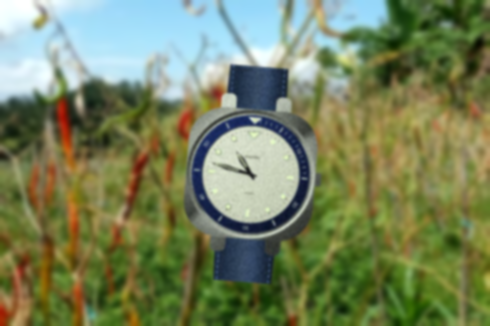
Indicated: 10,47
